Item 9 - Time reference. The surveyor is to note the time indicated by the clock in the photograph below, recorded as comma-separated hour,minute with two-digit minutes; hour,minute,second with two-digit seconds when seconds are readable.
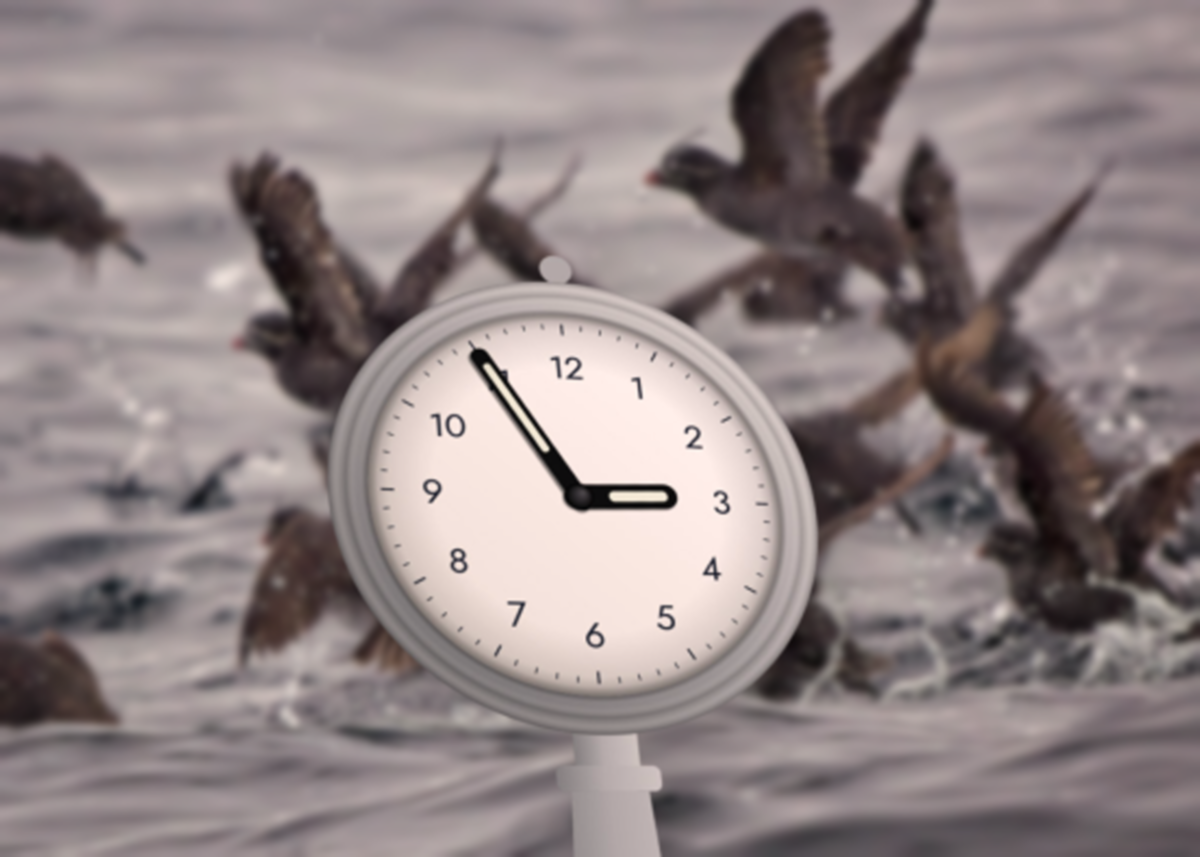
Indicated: 2,55
